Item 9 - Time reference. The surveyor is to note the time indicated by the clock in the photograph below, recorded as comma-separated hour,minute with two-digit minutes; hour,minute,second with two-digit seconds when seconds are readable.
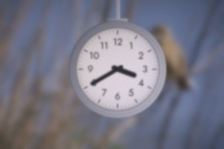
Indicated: 3,40
